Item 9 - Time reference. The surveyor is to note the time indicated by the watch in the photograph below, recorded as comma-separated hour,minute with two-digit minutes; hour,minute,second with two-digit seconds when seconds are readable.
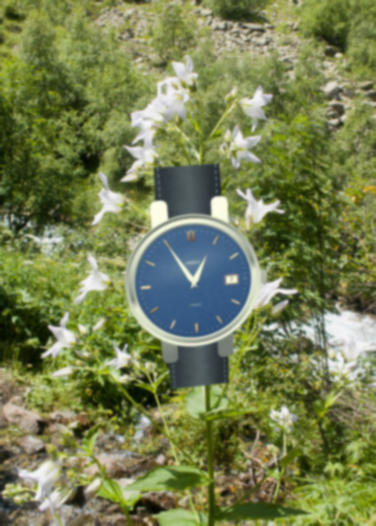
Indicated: 12,55
